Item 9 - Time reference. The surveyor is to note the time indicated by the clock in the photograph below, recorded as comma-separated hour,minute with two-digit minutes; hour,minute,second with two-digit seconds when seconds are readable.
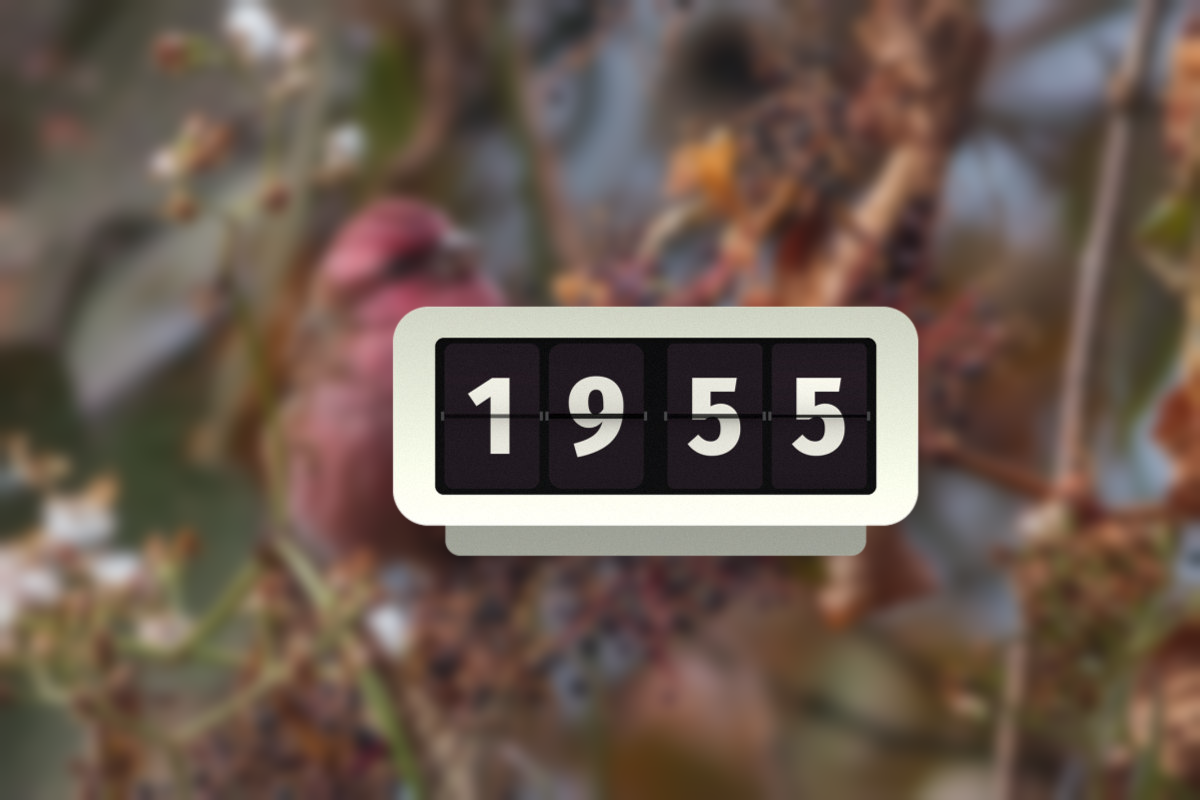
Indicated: 19,55
